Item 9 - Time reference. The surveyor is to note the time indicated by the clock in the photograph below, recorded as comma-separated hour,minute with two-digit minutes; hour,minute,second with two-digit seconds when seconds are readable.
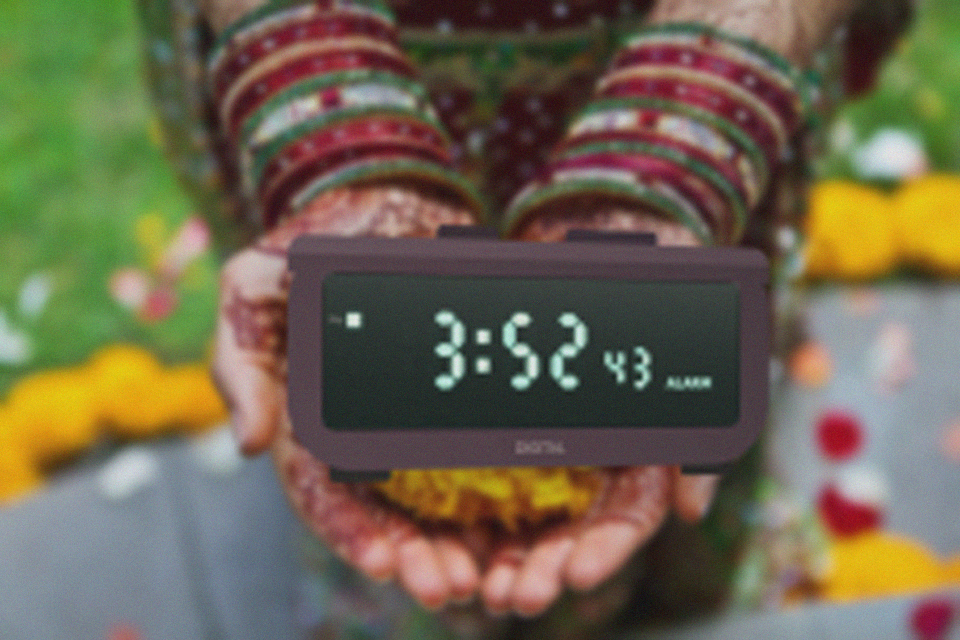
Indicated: 3,52,43
